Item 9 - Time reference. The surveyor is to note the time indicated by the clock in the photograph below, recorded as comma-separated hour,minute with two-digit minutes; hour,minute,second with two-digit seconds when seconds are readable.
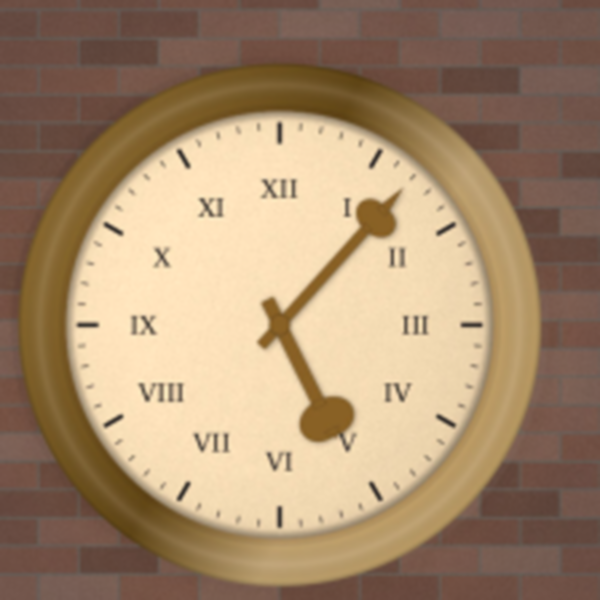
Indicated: 5,07
